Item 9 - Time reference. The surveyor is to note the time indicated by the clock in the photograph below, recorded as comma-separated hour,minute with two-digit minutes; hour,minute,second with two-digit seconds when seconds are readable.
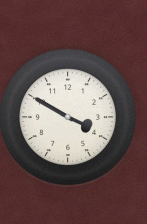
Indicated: 3,50
